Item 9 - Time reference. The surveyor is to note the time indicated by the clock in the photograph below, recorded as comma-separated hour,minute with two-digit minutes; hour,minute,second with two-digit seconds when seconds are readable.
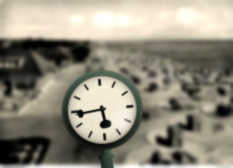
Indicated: 5,44
